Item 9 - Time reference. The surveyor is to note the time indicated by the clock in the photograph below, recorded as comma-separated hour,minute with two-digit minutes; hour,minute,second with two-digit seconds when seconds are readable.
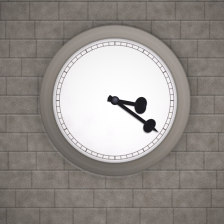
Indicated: 3,21
